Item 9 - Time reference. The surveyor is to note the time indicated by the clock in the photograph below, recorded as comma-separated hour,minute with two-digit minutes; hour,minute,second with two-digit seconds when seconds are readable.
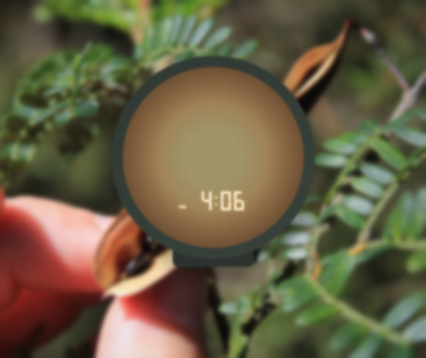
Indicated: 4,06
